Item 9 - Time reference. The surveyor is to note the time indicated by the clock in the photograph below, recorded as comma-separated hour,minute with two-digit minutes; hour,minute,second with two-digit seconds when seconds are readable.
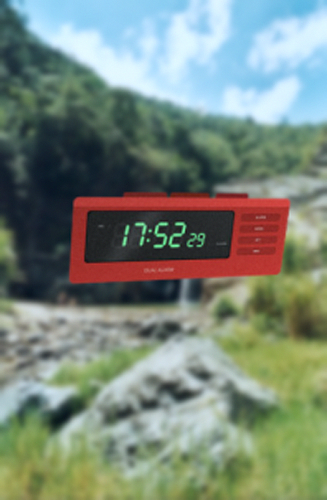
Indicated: 17,52,29
